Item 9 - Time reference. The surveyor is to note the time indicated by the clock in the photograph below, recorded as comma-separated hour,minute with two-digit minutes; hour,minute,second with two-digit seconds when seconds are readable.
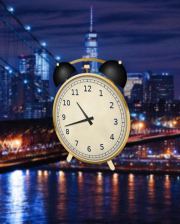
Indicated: 10,42
